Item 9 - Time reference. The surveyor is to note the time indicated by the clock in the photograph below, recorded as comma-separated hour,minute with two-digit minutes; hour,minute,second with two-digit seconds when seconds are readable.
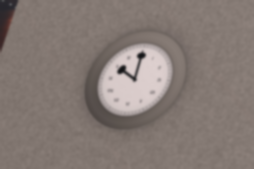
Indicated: 10,00
